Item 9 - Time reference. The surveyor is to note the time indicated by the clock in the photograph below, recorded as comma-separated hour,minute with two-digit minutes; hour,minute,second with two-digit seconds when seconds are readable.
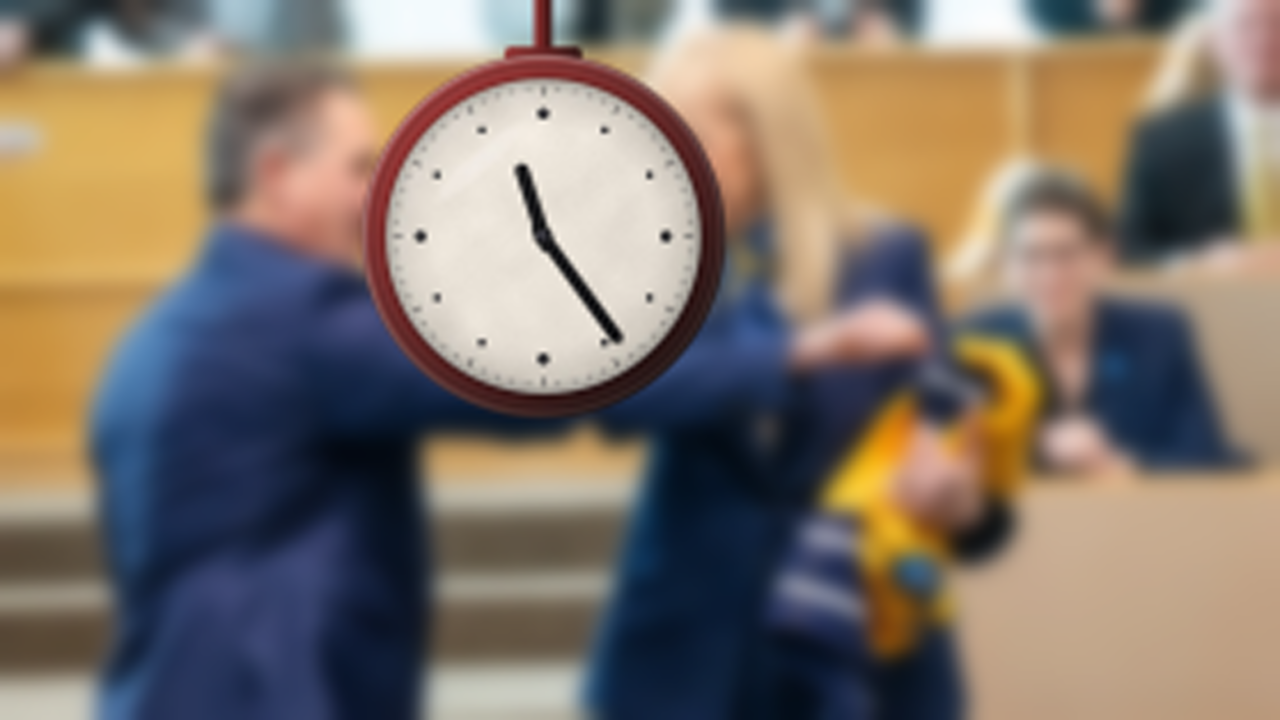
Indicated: 11,24
